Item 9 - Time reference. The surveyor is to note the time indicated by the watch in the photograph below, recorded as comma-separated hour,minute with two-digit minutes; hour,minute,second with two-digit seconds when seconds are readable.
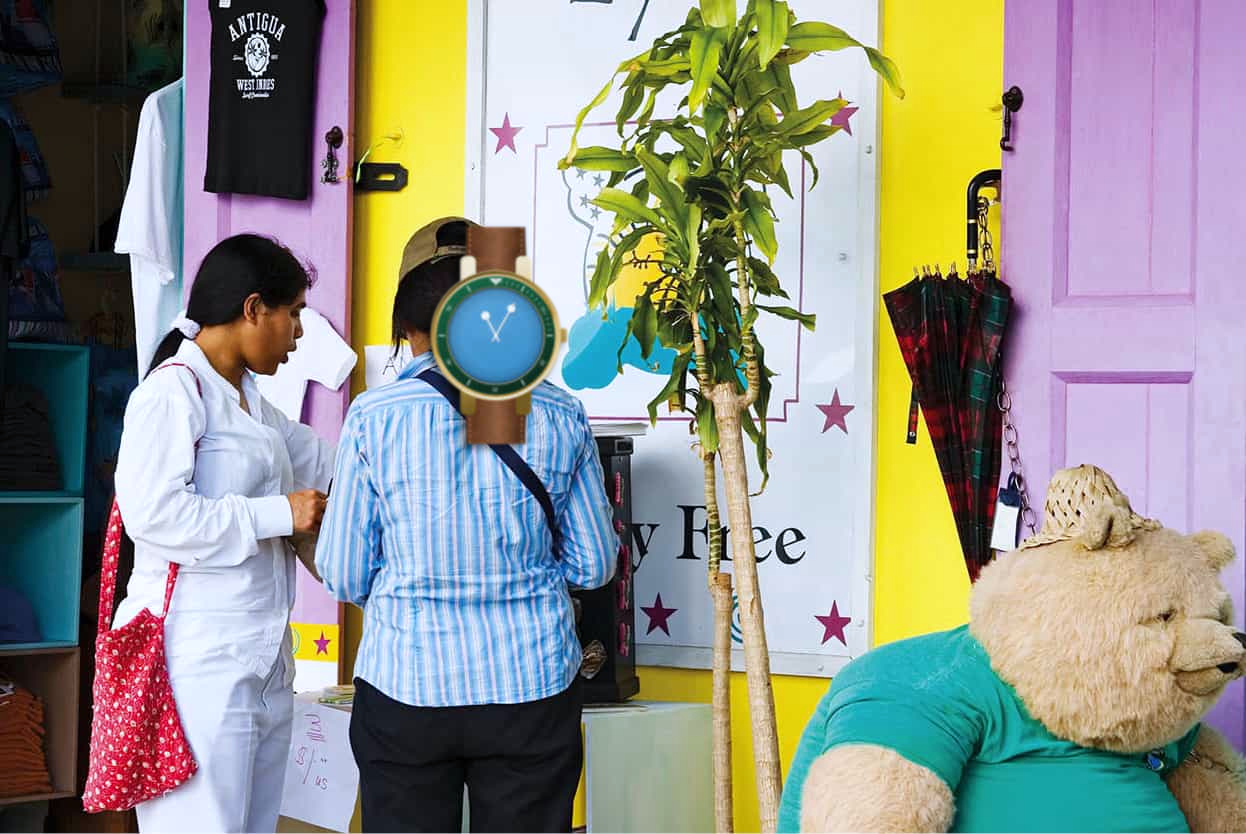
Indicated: 11,05
